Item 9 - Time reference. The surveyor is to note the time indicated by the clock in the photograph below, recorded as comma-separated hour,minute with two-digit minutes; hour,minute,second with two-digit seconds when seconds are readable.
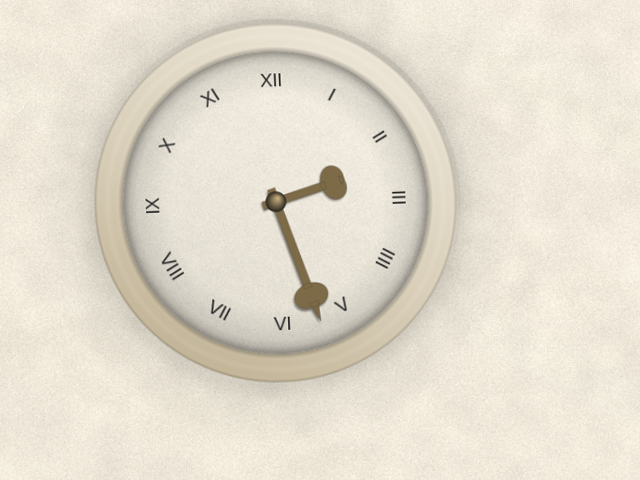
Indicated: 2,27
